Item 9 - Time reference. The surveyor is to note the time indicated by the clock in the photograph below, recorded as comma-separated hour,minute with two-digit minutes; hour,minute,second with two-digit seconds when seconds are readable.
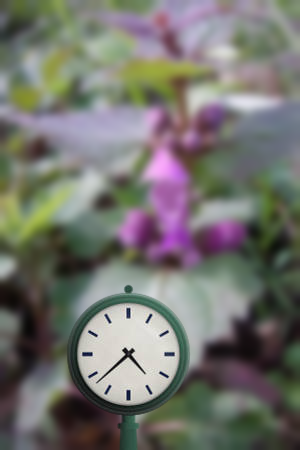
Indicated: 4,38
